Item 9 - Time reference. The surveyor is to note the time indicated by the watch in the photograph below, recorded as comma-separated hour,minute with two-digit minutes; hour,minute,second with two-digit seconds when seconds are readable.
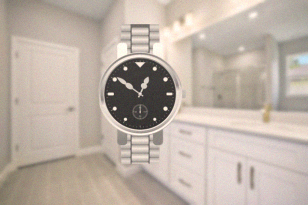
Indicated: 12,51
